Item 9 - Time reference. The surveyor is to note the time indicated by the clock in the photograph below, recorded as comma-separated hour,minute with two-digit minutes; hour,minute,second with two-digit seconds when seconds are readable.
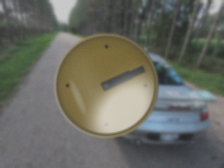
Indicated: 2,11
